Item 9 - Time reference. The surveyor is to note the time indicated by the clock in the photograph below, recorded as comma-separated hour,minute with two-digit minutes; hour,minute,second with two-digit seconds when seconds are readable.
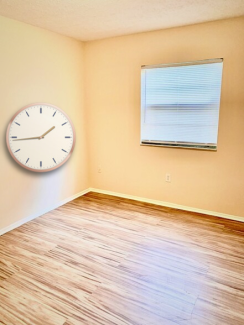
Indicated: 1,44
